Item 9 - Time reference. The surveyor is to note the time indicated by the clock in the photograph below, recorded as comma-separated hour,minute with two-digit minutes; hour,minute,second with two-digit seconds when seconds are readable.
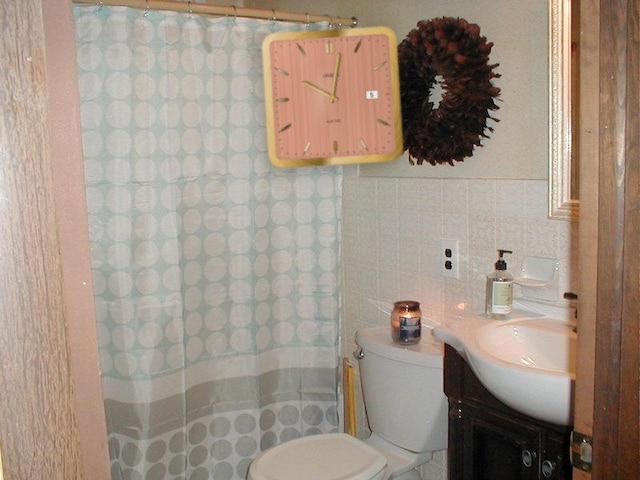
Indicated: 10,02
